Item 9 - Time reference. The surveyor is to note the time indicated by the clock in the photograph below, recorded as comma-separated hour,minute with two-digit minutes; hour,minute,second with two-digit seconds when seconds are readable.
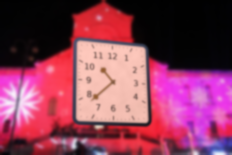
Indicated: 10,38
